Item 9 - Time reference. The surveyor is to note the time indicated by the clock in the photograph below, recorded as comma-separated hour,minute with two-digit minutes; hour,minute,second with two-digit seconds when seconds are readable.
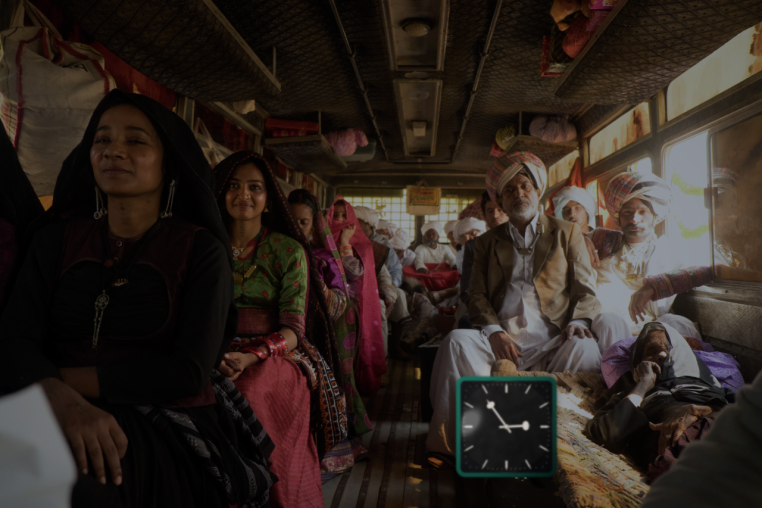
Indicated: 2,54
